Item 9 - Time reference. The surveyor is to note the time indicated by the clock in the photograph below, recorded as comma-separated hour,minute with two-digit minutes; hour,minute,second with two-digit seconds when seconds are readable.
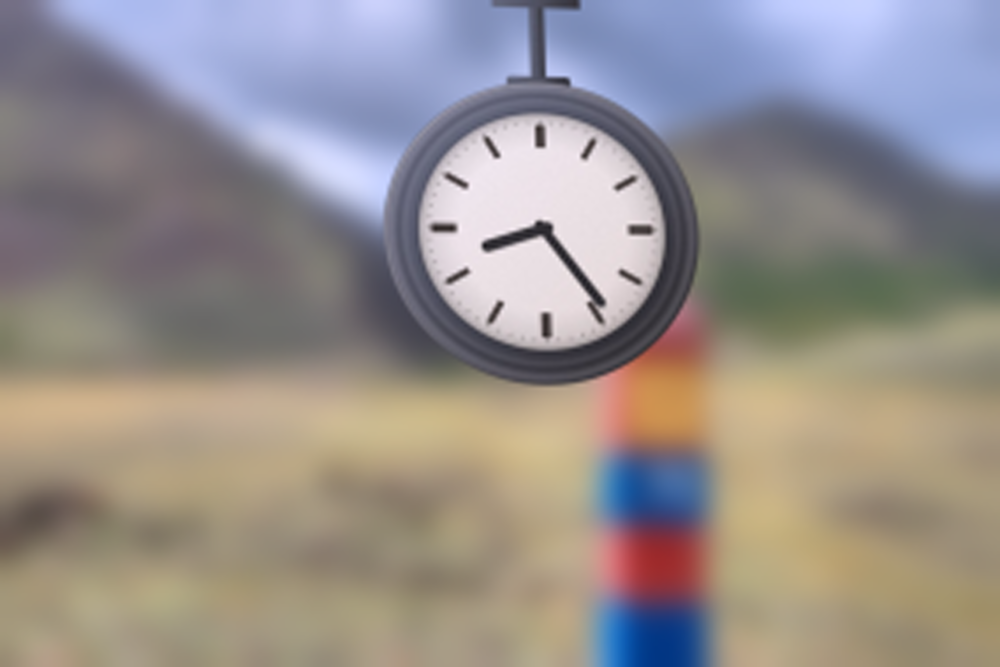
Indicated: 8,24
